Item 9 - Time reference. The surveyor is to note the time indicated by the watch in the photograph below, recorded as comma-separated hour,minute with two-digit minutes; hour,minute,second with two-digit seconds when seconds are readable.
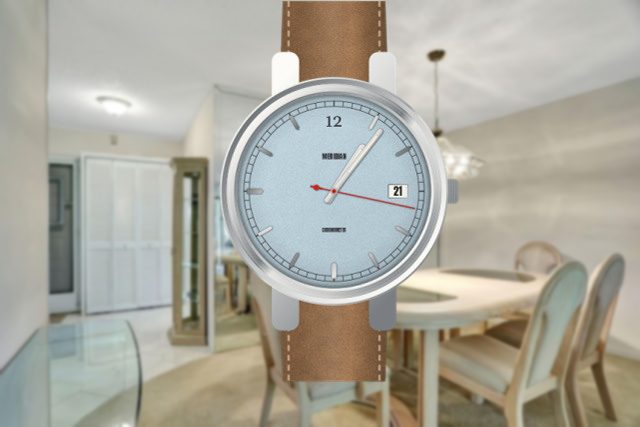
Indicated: 1,06,17
